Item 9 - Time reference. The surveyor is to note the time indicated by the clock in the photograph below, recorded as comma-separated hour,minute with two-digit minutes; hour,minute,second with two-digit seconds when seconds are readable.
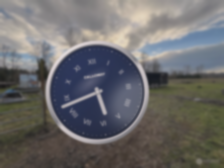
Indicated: 5,43
